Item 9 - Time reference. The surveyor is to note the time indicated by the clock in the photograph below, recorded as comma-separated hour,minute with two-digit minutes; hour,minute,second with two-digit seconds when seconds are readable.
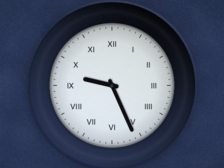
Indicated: 9,26
